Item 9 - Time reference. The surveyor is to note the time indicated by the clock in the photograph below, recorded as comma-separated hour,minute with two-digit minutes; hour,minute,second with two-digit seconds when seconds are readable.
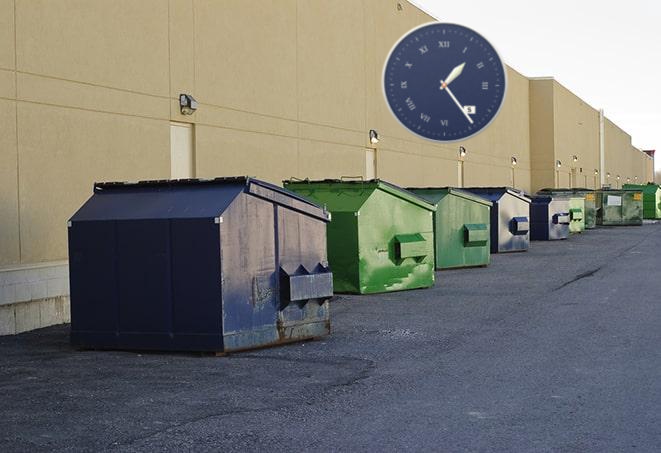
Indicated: 1,24
